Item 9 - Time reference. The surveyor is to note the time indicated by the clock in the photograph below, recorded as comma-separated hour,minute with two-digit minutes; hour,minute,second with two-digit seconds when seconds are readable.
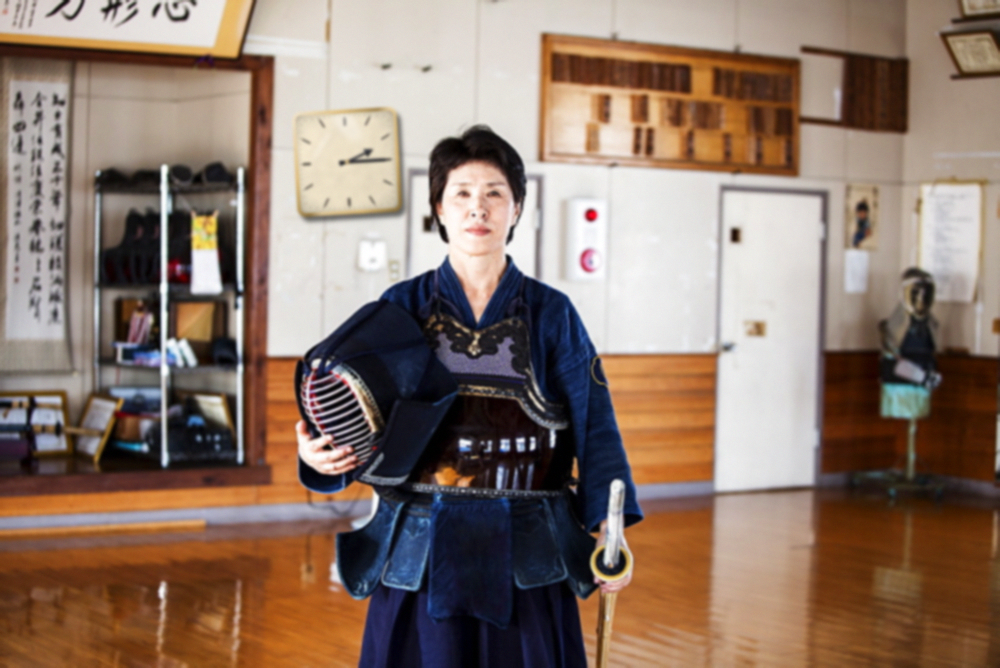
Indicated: 2,15
